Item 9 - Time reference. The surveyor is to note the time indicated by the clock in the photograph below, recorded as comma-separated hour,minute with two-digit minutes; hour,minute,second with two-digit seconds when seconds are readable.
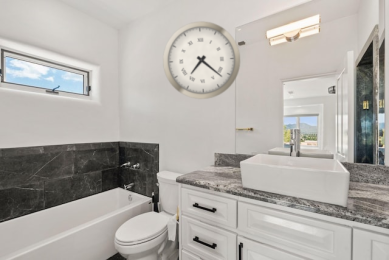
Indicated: 7,22
